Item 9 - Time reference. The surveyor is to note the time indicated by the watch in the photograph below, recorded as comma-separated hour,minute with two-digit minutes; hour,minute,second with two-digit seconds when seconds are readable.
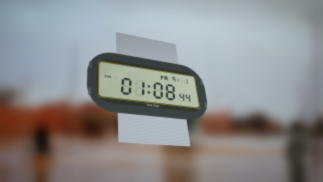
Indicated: 1,08
